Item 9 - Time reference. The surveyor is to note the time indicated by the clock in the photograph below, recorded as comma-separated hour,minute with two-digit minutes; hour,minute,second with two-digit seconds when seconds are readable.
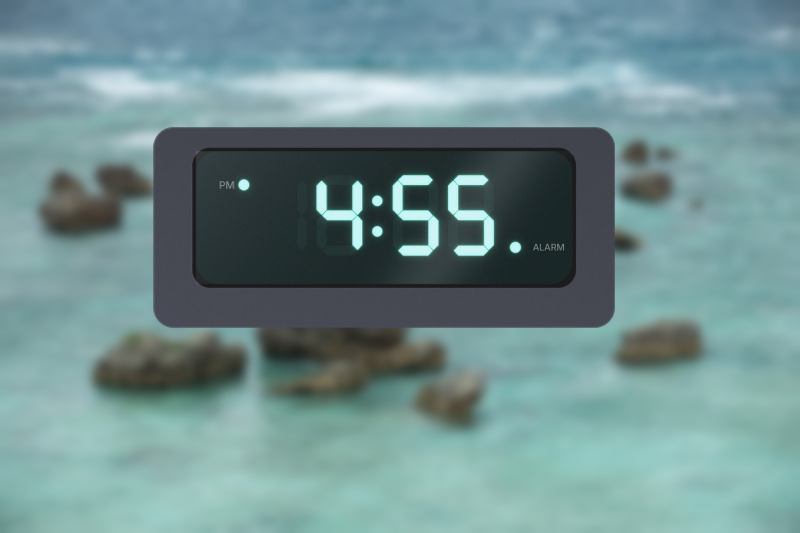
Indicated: 4,55
